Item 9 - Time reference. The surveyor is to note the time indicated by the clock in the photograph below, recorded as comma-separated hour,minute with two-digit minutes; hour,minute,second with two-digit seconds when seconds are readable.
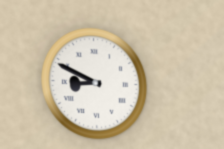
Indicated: 8,49
